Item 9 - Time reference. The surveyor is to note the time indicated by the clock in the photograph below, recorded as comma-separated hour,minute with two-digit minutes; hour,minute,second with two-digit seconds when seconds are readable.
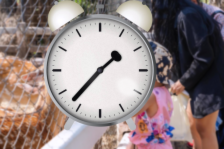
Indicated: 1,37
